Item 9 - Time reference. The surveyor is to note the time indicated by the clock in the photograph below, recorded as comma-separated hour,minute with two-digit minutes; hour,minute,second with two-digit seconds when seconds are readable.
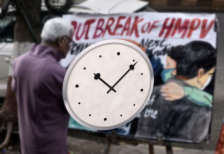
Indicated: 10,06
